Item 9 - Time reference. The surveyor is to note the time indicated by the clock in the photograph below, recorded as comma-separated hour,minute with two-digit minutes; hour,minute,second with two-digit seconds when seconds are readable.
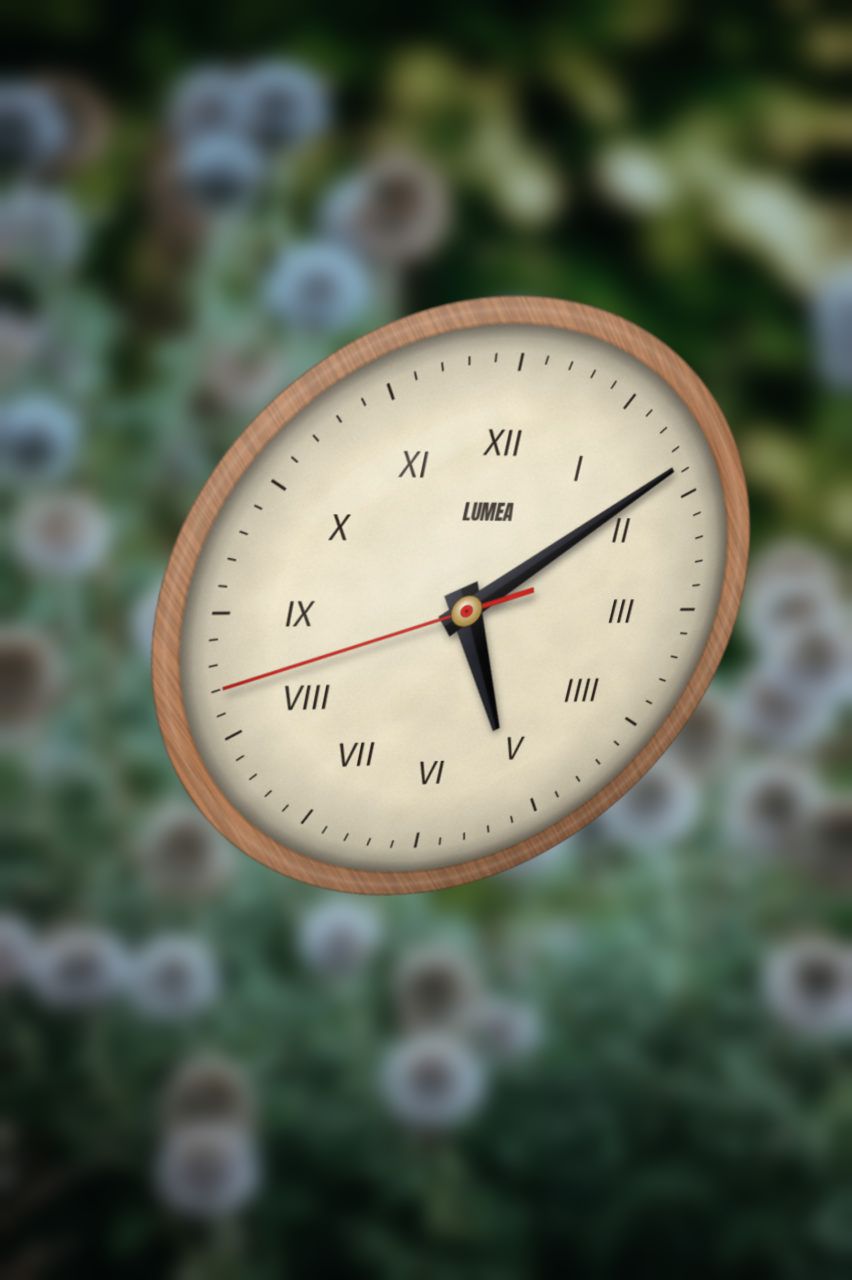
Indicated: 5,08,42
